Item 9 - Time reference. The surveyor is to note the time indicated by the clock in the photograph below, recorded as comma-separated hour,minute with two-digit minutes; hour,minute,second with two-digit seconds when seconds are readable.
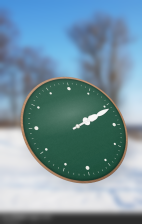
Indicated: 2,11
